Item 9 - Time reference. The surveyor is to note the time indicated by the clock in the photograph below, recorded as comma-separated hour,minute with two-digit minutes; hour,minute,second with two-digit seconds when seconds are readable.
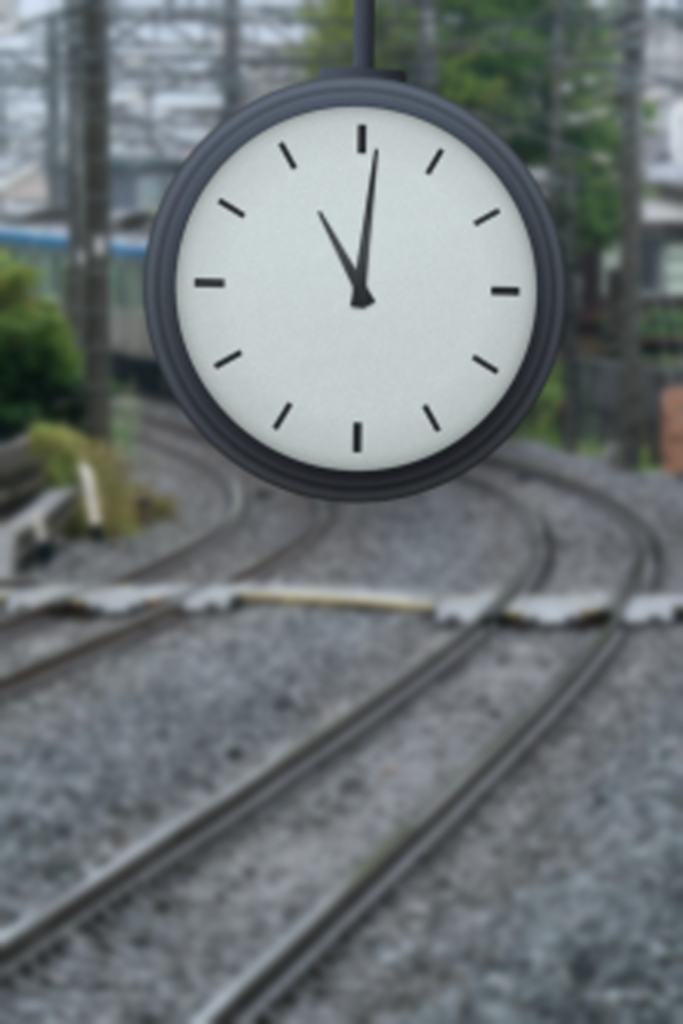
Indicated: 11,01
